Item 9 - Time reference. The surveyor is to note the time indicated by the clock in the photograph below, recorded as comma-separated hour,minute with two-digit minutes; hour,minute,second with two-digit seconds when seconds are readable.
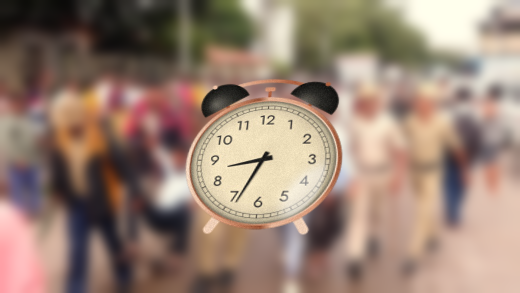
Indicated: 8,34
